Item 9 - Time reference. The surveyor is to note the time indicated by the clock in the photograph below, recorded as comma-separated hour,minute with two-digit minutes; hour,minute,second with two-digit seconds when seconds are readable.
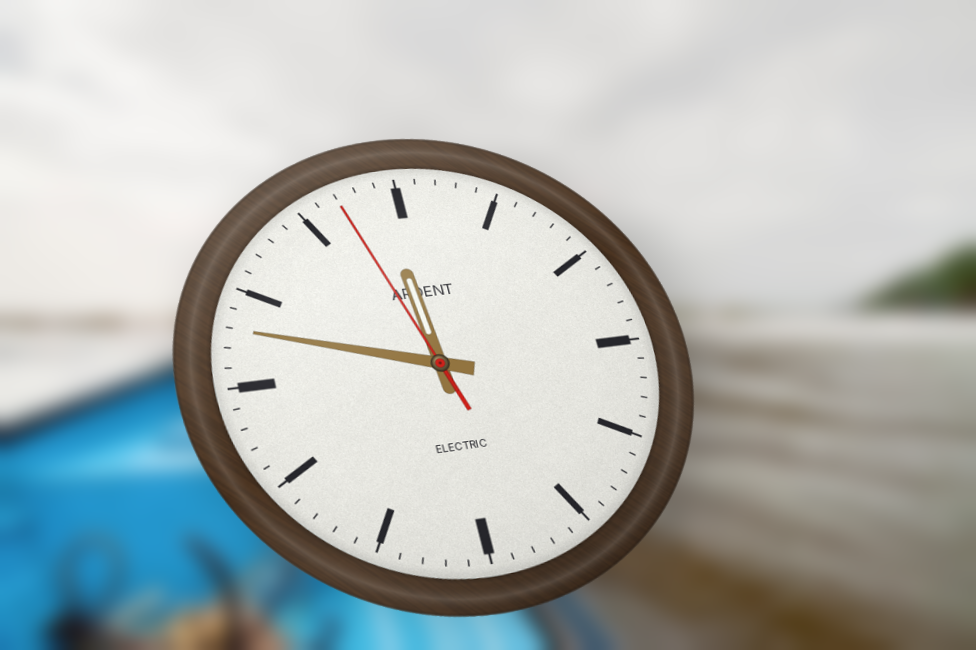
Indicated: 11,47,57
